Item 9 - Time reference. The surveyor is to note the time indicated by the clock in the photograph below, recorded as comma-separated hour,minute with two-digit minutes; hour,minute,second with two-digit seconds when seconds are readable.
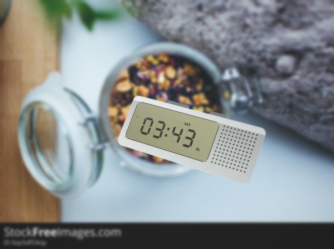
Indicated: 3,43
